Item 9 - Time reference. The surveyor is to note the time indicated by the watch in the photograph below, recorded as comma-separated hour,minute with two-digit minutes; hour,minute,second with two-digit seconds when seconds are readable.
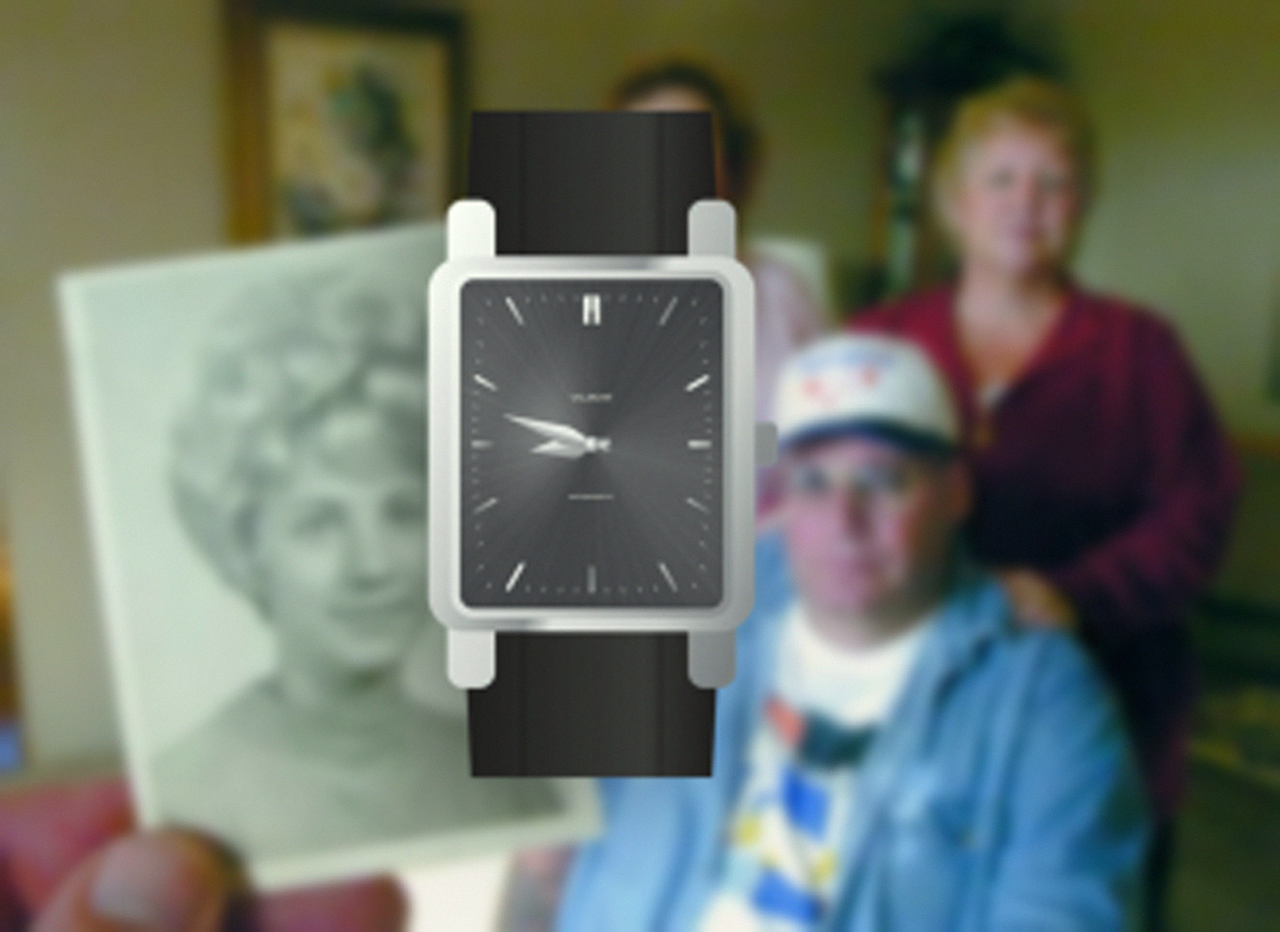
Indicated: 8,48
